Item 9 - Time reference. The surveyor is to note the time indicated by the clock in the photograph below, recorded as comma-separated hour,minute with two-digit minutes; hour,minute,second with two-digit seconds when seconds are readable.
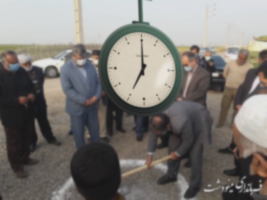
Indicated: 7,00
